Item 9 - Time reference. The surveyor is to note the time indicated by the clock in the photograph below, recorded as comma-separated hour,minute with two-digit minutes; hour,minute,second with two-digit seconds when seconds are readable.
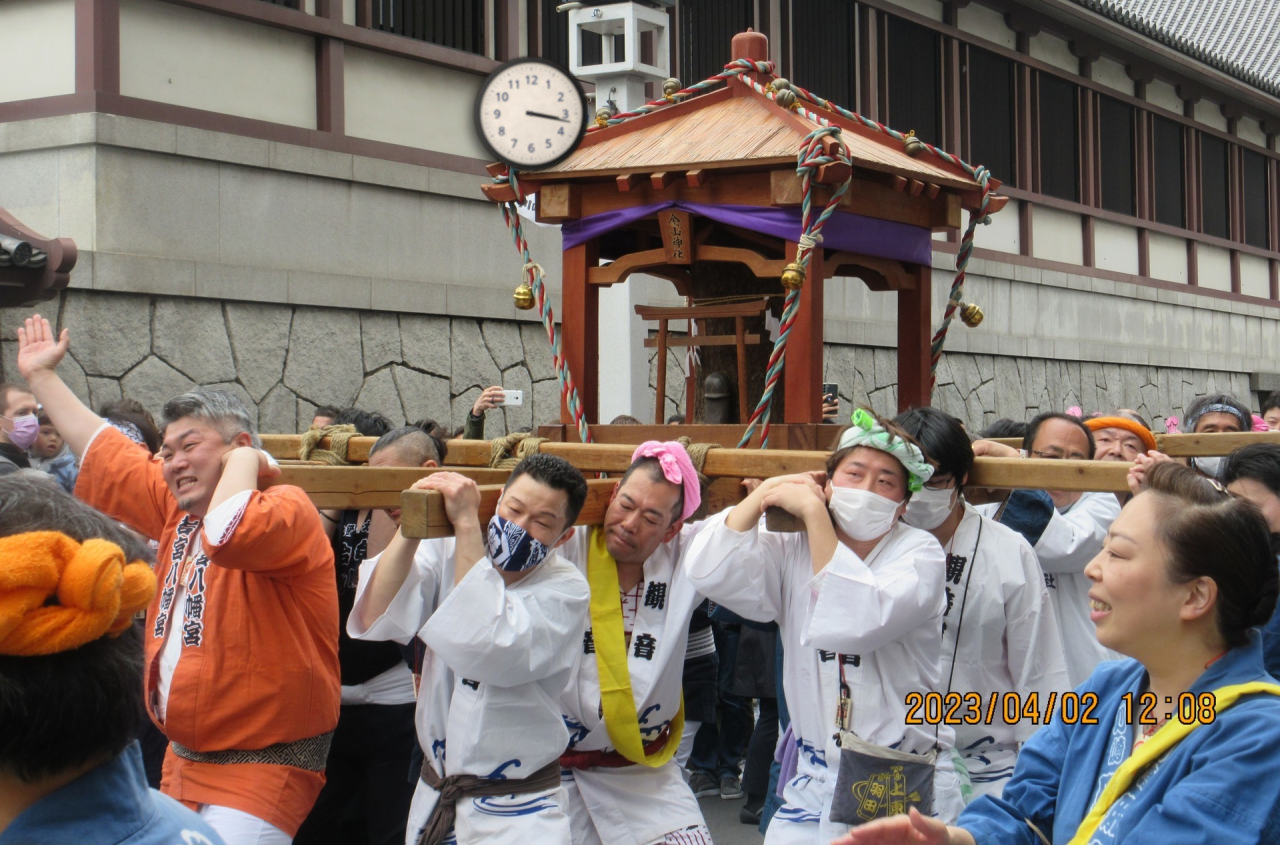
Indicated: 3,17
